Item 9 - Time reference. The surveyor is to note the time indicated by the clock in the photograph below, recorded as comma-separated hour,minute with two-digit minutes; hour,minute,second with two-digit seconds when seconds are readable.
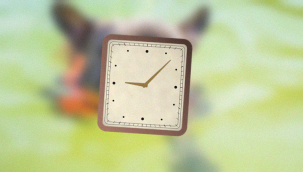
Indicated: 9,07
